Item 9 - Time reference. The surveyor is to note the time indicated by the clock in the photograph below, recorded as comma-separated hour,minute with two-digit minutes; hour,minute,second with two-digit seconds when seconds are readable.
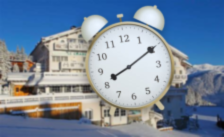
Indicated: 8,10
